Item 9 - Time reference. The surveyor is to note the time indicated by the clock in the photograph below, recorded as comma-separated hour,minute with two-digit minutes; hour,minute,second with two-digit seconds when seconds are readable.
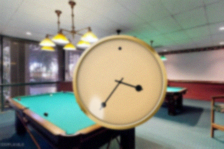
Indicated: 3,36
